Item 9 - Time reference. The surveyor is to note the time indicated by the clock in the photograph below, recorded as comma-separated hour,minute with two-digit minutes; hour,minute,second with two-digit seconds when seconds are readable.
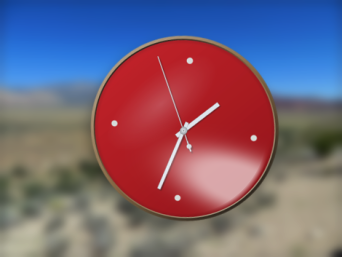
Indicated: 1,32,56
